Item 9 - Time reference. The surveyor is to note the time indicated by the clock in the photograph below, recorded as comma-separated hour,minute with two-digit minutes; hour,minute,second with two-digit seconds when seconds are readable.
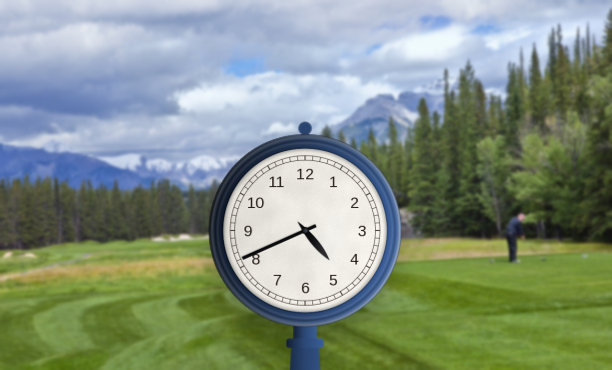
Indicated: 4,41
